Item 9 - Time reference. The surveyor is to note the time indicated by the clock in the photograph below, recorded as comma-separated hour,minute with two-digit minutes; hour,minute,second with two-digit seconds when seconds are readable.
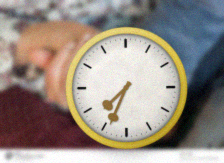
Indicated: 7,34
